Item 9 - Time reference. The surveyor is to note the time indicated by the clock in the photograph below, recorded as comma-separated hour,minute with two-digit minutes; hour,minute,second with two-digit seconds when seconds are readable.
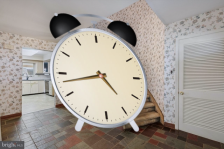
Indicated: 4,43
